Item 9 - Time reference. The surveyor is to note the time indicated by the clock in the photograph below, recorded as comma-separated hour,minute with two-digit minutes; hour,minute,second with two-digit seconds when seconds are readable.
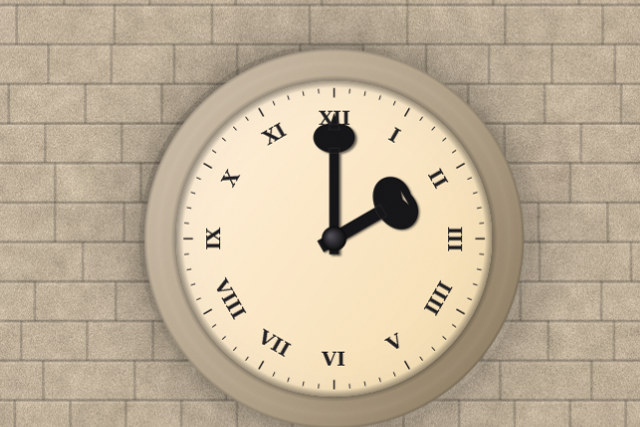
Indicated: 2,00
